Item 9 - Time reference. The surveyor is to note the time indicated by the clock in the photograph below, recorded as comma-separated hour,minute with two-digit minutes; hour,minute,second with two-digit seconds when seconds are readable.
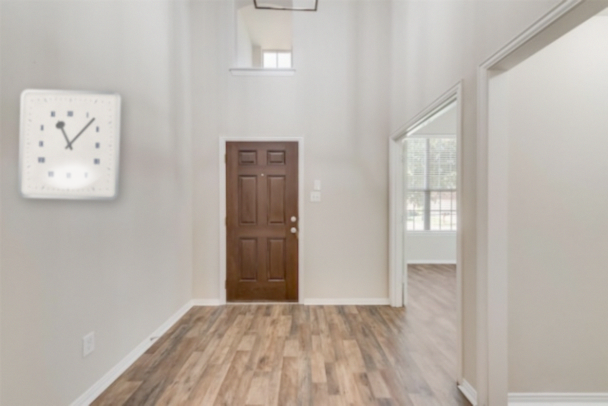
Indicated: 11,07
